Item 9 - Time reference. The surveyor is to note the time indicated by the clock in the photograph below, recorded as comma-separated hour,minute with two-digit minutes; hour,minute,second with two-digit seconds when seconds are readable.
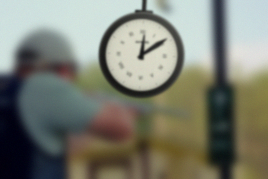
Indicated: 12,09
